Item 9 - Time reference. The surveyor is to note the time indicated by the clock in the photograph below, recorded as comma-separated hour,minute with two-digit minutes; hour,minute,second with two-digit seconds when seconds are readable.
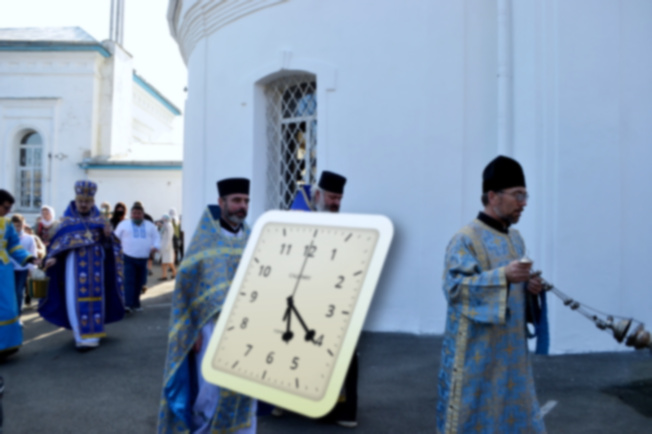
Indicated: 5,21,00
